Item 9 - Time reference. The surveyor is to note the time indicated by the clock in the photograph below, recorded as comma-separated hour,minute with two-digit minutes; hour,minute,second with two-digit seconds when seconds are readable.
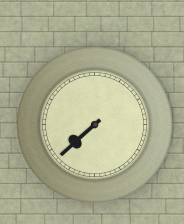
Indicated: 7,38
